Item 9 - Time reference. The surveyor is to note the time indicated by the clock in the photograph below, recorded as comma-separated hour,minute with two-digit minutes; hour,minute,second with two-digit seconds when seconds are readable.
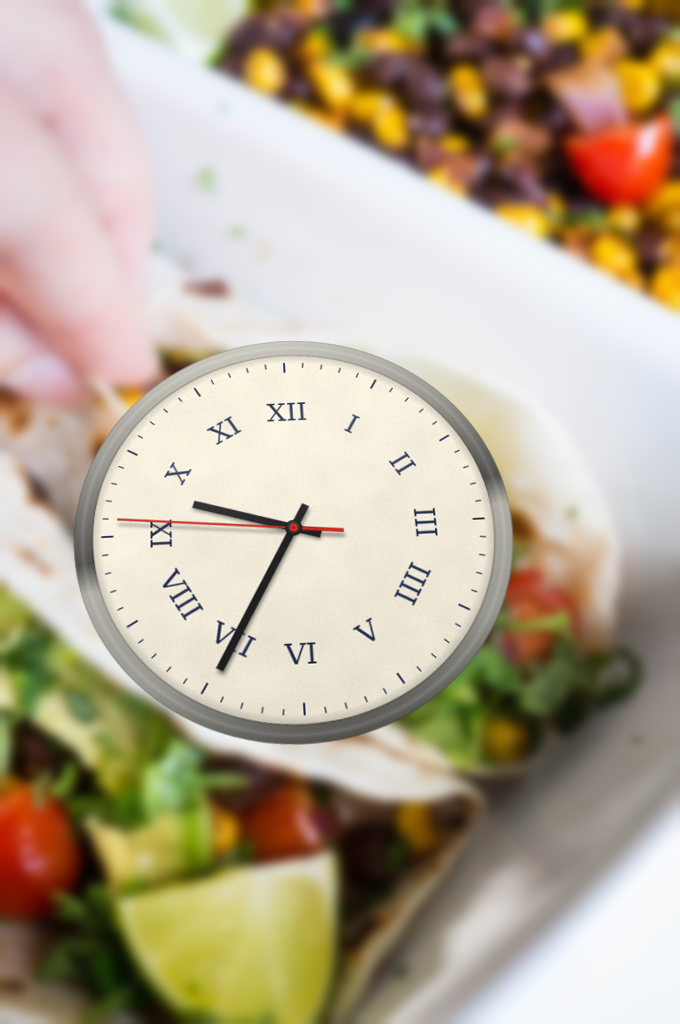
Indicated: 9,34,46
